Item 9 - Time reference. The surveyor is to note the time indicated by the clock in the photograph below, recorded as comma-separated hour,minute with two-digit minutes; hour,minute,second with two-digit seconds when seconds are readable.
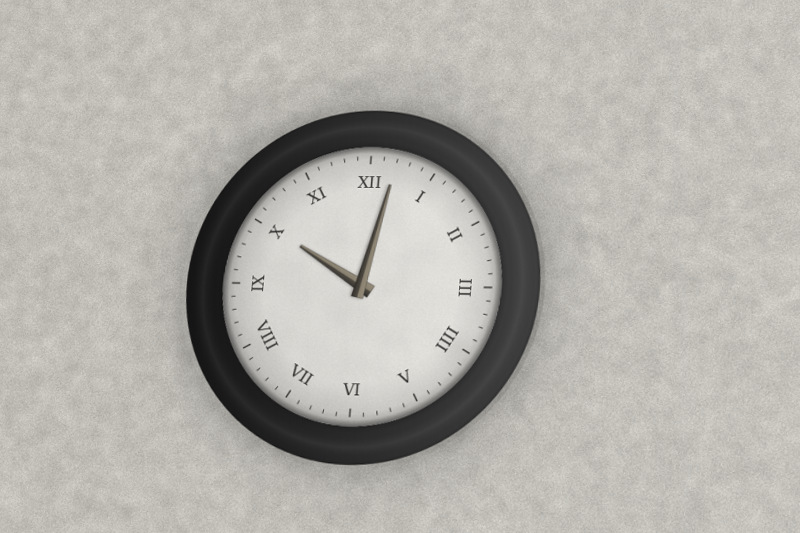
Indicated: 10,02
